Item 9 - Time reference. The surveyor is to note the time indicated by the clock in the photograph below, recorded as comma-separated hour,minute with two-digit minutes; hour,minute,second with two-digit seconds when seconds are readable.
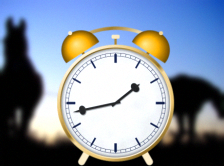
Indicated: 1,43
